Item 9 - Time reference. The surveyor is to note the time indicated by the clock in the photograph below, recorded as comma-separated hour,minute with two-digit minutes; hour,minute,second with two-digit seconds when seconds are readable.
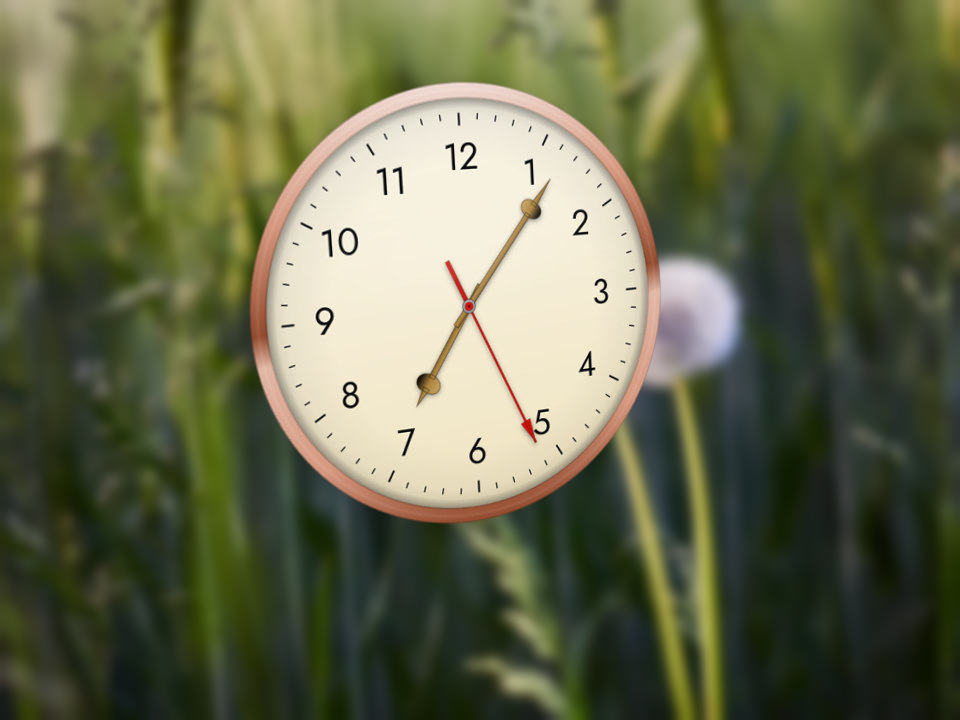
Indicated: 7,06,26
